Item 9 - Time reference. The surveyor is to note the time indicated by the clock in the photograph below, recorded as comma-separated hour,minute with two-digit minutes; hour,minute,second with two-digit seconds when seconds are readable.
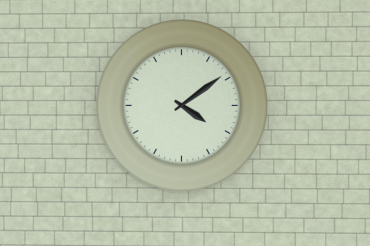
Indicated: 4,09
